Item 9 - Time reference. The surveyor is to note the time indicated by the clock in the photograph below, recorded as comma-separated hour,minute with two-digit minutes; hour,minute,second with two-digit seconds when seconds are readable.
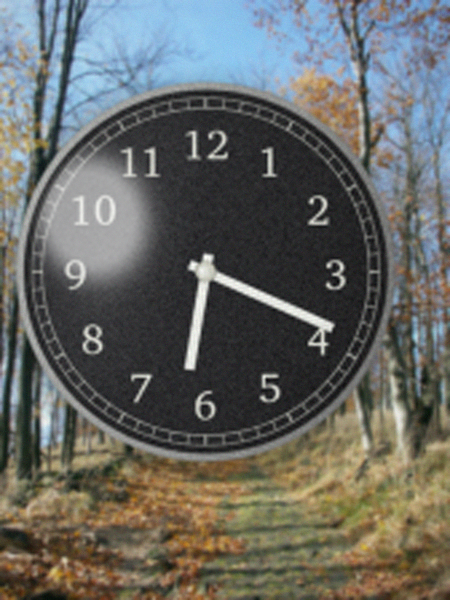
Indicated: 6,19
